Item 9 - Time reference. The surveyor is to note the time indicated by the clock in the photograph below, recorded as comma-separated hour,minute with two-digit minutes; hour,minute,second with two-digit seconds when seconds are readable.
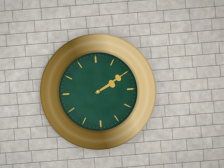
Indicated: 2,10
